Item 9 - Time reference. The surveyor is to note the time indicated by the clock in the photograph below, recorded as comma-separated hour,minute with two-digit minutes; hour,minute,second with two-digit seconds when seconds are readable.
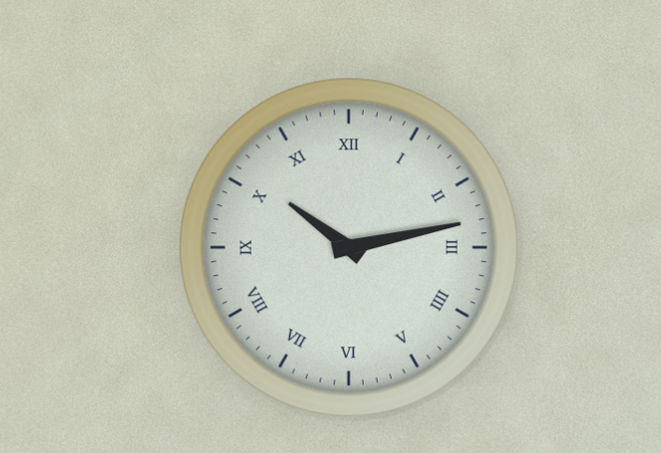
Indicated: 10,13
